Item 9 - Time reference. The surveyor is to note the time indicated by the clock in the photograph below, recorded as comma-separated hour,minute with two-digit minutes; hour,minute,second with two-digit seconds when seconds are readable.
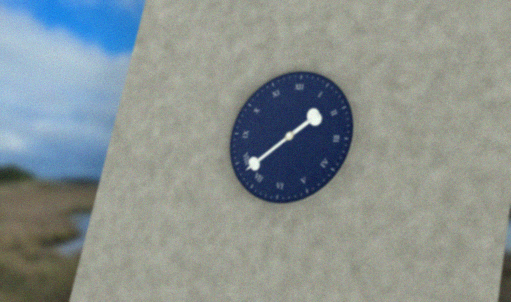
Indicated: 1,38
